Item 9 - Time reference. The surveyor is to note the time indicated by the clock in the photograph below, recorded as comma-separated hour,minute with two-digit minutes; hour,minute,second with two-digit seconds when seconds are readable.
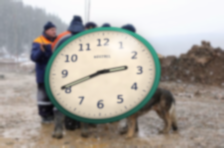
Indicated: 2,41
